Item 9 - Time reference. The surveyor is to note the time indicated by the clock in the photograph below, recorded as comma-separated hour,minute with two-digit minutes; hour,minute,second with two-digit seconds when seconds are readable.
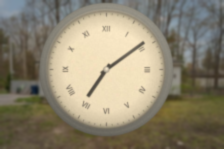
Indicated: 7,09
